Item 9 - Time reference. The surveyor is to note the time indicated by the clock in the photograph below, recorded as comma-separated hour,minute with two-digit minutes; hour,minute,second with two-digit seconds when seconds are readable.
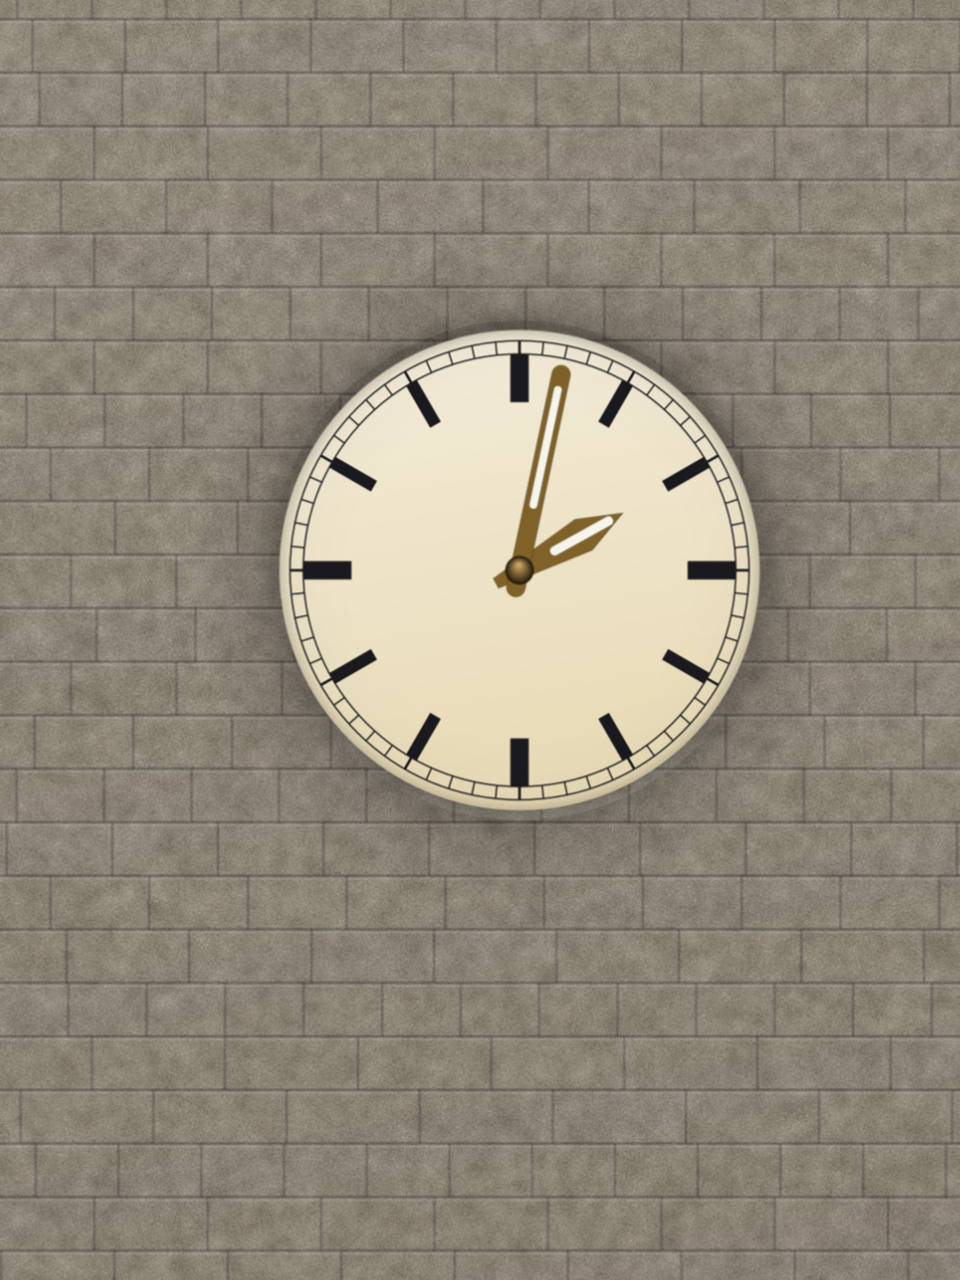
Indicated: 2,02
